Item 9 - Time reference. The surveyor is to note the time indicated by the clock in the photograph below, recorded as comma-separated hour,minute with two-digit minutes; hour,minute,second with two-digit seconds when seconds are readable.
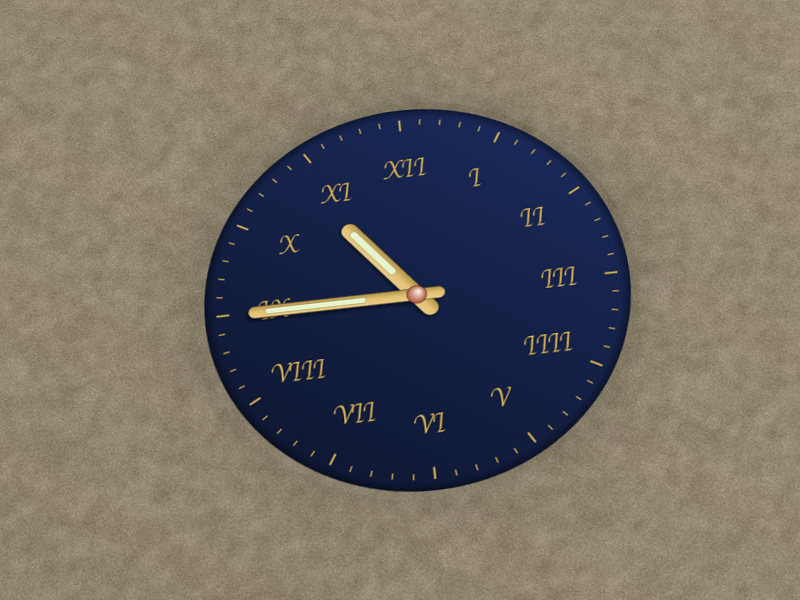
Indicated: 10,45
